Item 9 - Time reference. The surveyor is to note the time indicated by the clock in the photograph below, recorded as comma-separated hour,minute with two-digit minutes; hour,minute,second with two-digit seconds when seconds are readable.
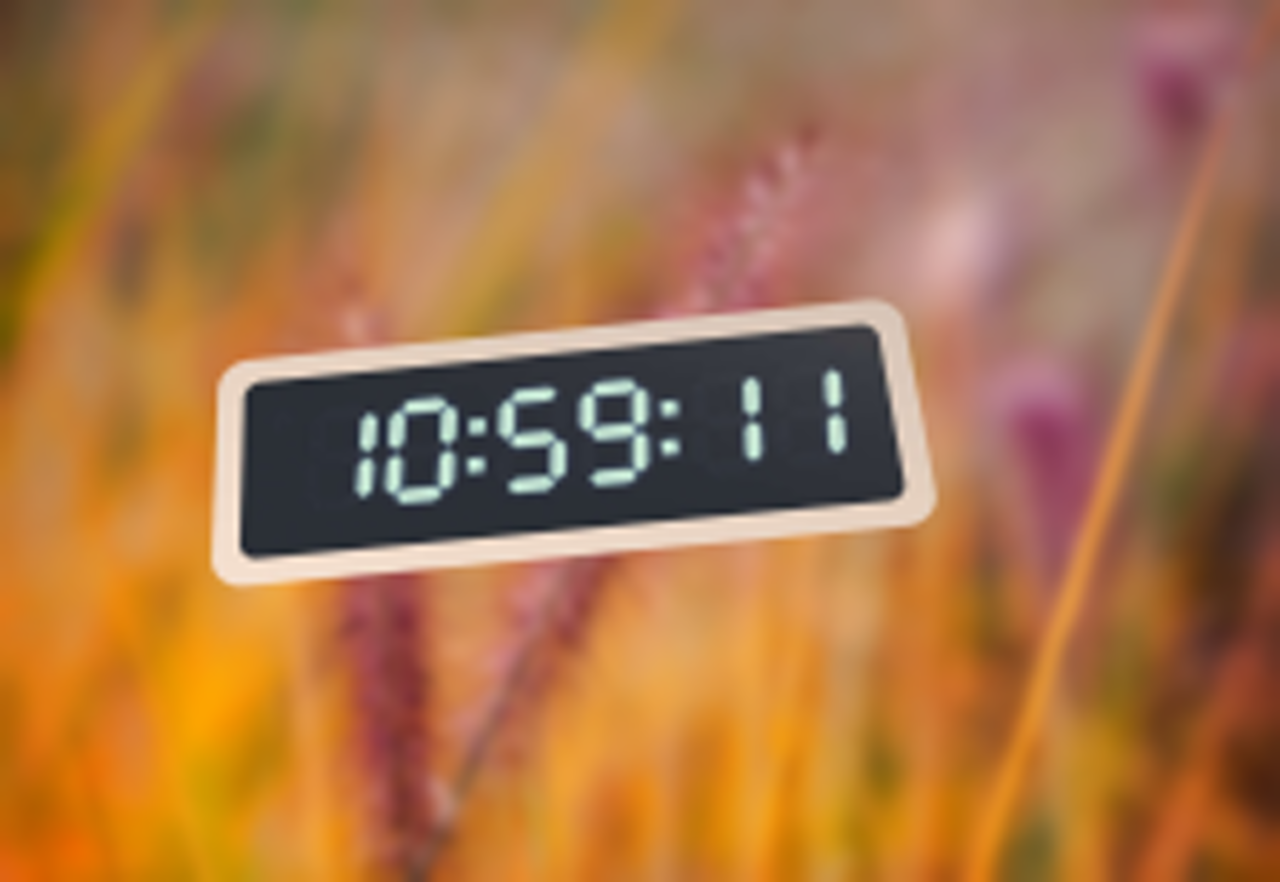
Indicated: 10,59,11
